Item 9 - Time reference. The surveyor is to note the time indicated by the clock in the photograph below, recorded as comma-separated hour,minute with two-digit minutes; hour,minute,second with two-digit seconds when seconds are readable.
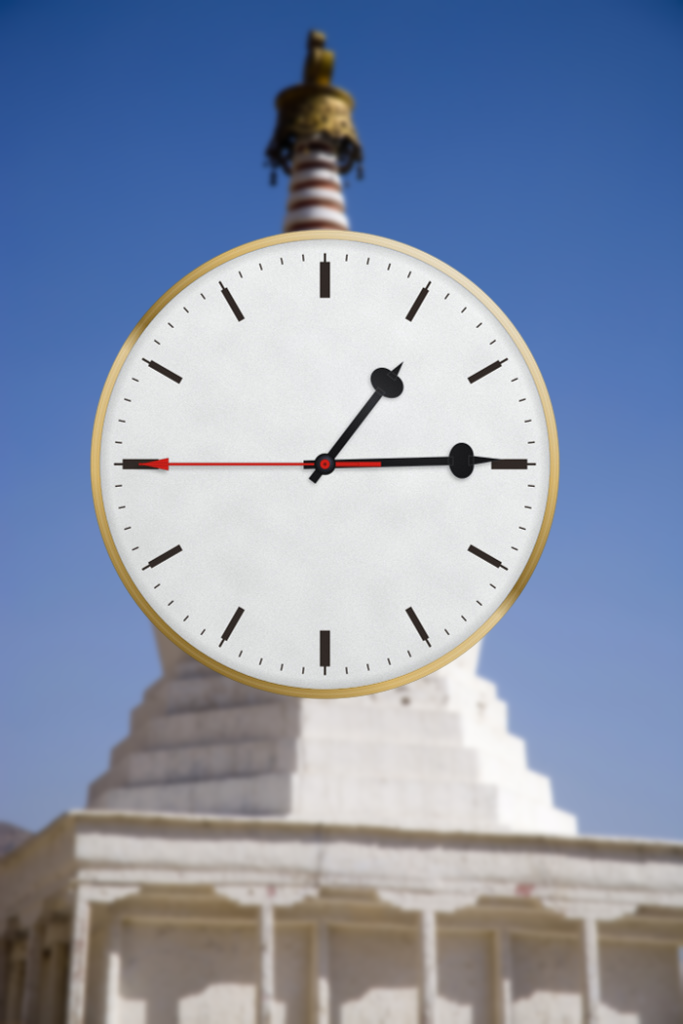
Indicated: 1,14,45
